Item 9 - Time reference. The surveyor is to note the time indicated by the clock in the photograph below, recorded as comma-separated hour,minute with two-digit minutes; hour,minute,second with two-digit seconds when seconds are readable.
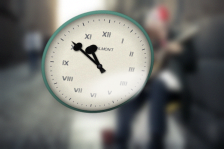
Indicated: 10,51
